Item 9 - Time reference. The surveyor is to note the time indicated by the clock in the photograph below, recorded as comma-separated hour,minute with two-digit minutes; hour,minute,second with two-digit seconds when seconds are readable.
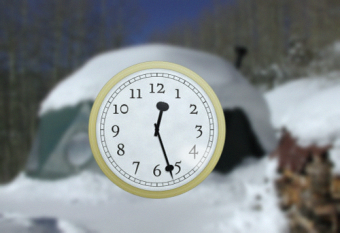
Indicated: 12,27
